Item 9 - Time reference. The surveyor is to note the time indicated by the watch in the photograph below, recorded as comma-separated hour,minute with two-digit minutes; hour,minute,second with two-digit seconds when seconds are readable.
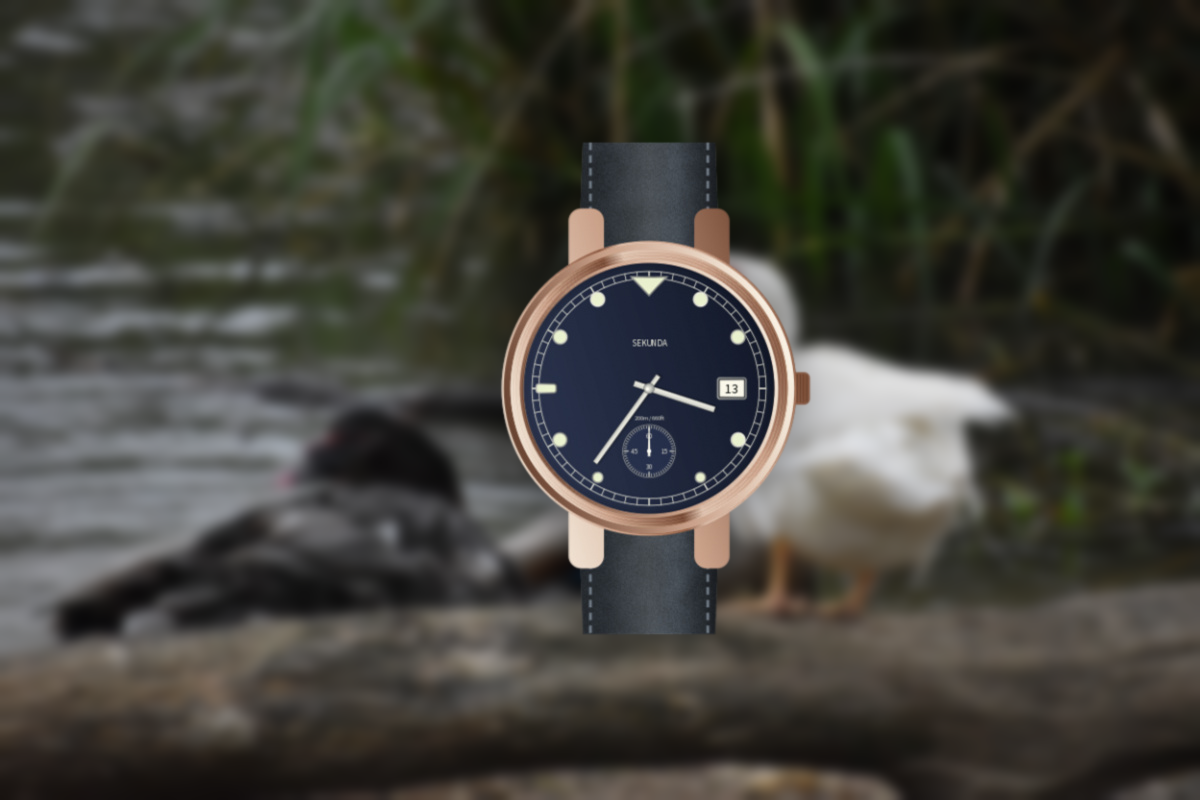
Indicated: 3,36
